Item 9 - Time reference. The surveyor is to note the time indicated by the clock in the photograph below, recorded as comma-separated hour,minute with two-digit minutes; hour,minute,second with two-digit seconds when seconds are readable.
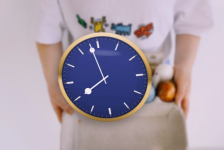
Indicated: 7,58
